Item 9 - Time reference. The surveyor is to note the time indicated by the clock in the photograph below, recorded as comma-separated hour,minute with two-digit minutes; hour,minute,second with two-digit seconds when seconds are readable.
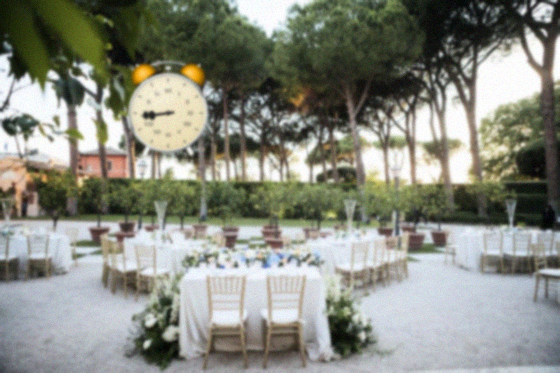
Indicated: 8,44
